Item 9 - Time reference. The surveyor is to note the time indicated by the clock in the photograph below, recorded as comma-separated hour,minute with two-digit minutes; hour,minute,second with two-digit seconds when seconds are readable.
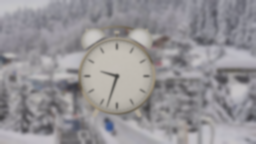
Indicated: 9,33
